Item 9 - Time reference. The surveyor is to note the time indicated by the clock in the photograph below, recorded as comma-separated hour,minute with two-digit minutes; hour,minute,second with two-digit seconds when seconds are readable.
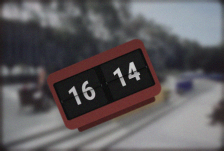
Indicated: 16,14
